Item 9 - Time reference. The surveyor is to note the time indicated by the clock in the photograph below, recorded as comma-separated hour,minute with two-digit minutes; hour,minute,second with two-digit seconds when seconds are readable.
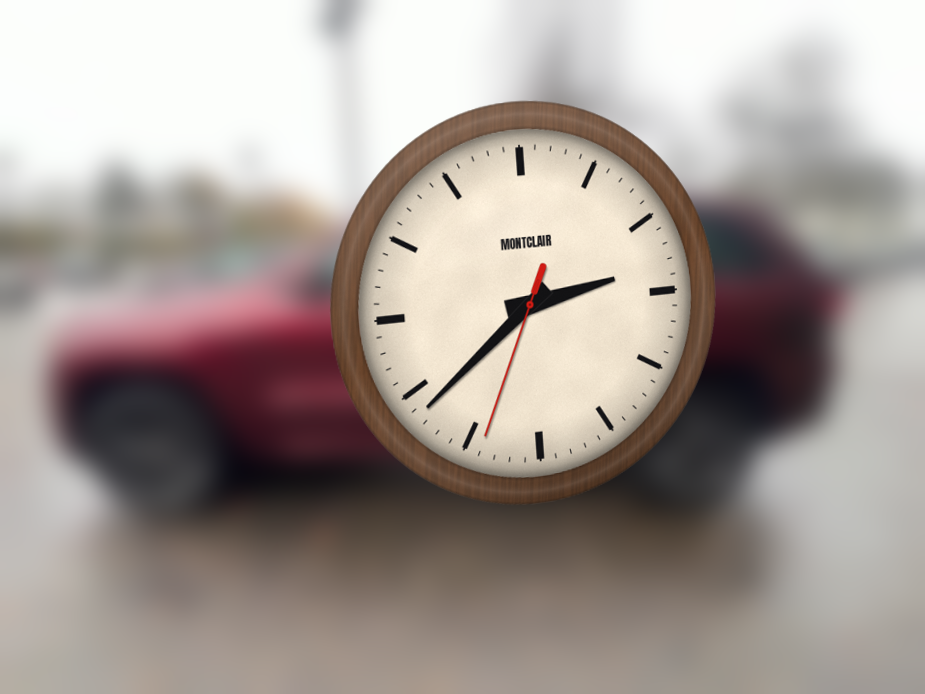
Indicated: 2,38,34
